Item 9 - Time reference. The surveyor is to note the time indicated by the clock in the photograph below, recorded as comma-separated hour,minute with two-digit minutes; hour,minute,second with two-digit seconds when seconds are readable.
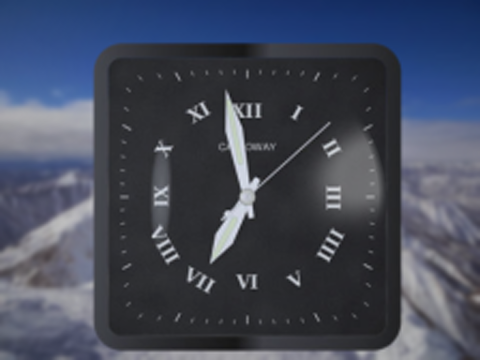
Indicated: 6,58,08
